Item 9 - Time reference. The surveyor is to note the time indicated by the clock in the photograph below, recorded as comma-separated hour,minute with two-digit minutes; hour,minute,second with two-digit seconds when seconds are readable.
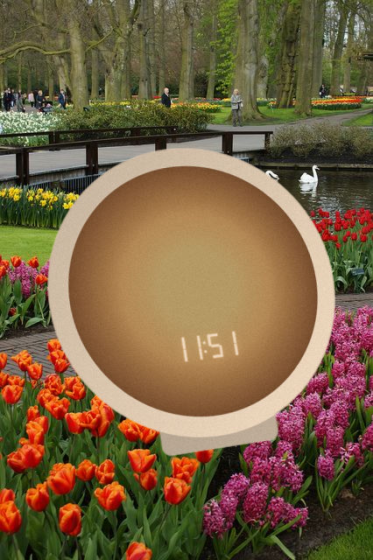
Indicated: 11,51
